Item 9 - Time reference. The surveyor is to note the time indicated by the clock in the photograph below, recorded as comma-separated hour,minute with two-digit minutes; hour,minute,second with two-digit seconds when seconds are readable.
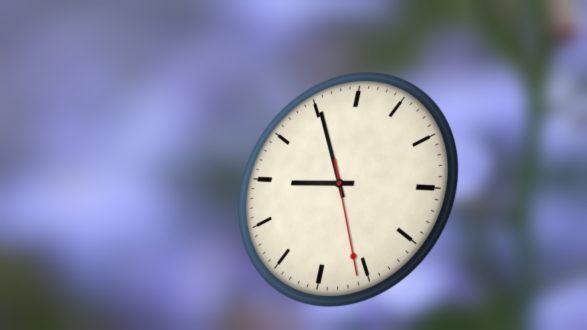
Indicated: 8,55,26
